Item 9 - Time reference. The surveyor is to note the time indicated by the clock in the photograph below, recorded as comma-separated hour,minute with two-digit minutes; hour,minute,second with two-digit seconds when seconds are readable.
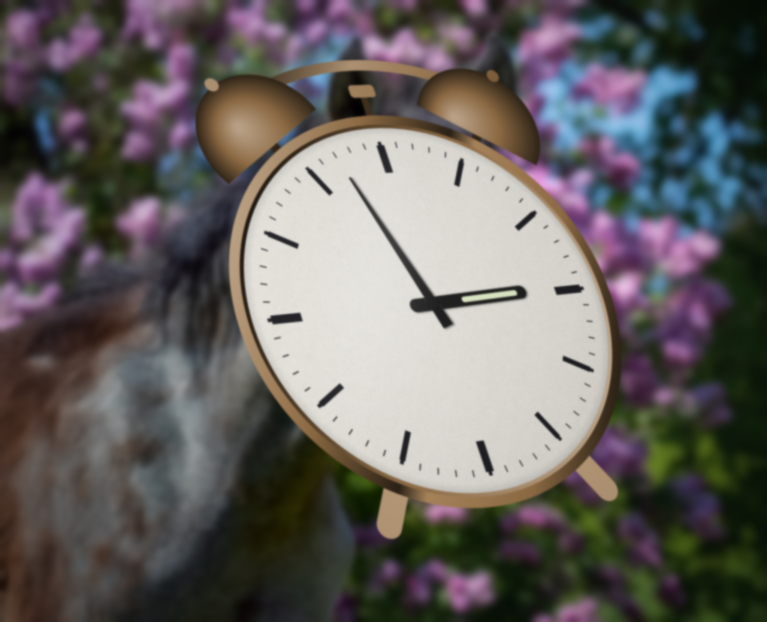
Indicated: 2,57
